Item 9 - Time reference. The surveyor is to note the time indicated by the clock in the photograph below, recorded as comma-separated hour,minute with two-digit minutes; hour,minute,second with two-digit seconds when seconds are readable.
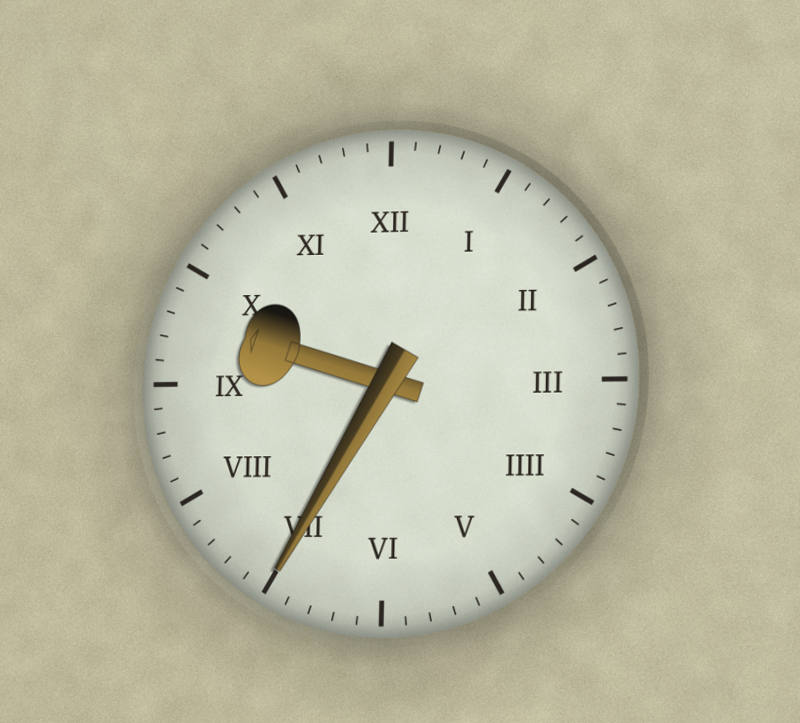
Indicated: 9,35
